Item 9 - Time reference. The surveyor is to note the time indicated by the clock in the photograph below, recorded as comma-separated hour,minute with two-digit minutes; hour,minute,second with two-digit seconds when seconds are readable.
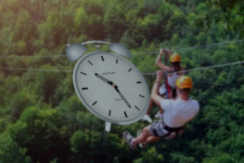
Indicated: 10,27
